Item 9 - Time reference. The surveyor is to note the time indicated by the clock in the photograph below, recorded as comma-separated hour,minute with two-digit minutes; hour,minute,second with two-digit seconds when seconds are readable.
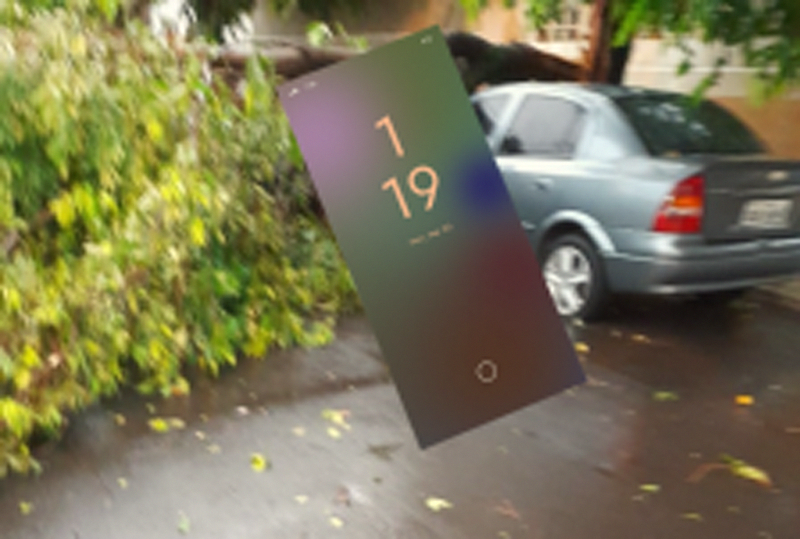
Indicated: 1,19
